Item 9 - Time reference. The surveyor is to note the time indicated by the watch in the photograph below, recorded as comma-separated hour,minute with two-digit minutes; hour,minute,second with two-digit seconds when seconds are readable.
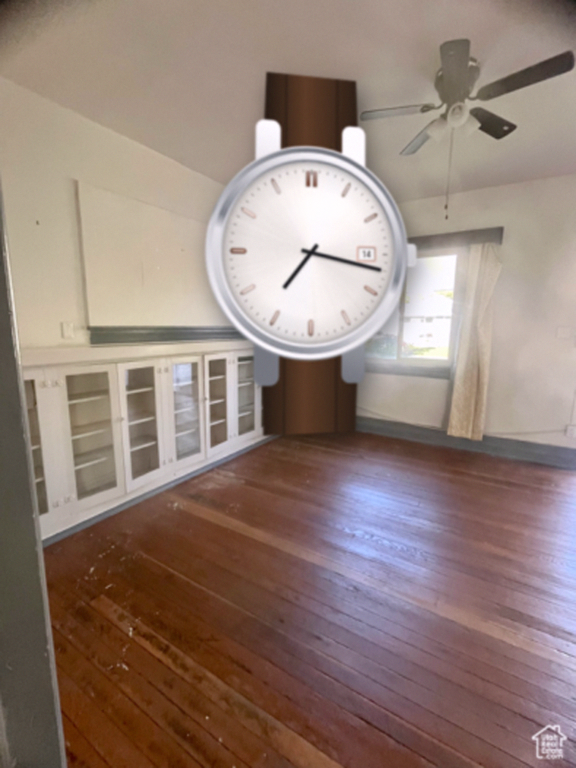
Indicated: 7,17
